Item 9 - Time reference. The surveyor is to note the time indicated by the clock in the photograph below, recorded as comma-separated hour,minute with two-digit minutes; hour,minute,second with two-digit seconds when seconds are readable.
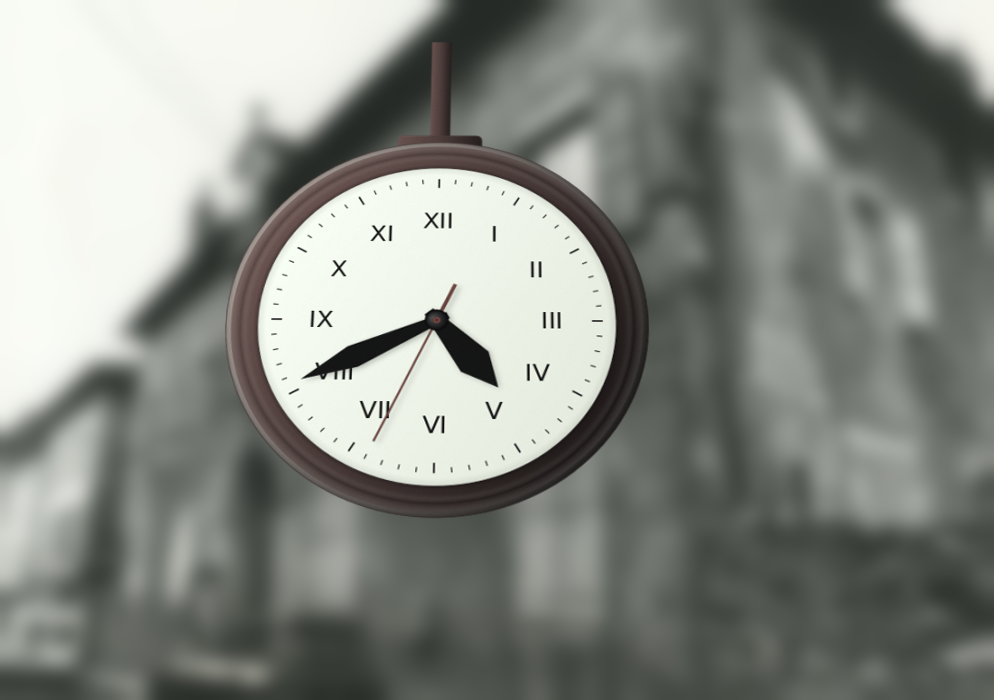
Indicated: 4,40,34
